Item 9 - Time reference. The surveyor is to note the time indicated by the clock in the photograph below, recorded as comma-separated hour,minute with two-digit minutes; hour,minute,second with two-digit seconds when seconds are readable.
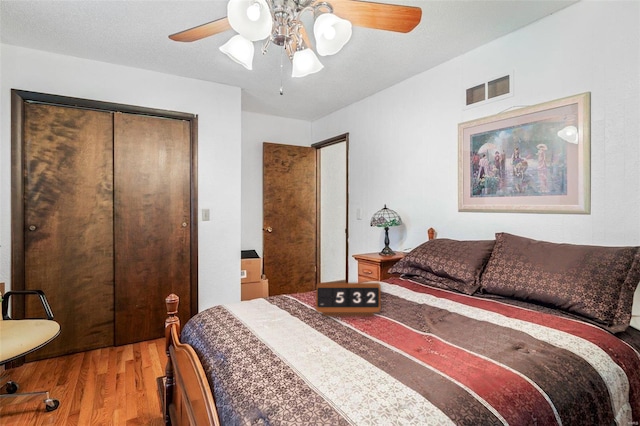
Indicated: 5,32
